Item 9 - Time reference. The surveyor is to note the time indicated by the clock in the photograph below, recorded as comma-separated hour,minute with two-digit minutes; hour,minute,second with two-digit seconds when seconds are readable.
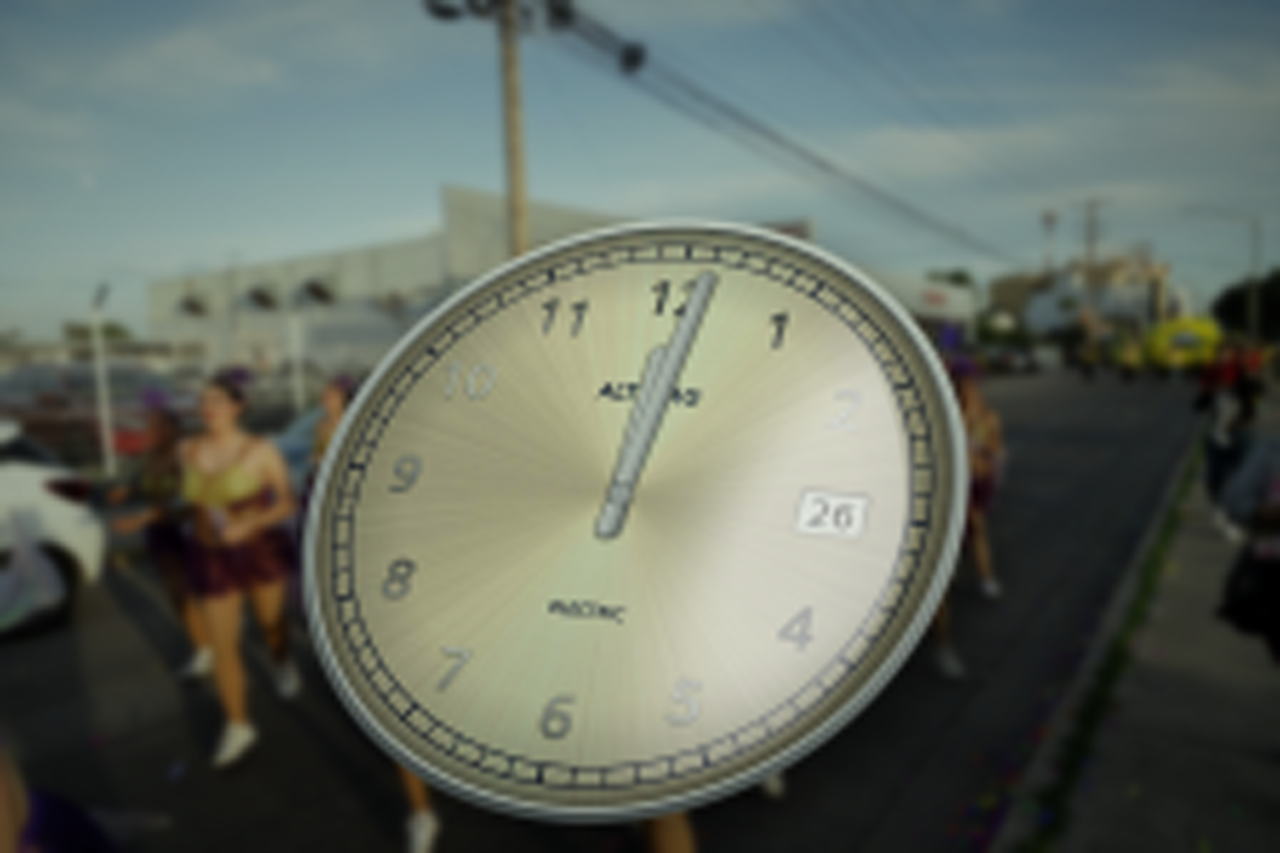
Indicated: 12,01
